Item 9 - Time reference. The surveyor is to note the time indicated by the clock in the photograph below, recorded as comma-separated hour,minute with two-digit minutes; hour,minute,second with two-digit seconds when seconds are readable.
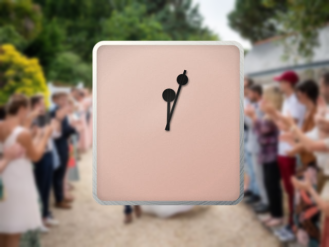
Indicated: 12,03
